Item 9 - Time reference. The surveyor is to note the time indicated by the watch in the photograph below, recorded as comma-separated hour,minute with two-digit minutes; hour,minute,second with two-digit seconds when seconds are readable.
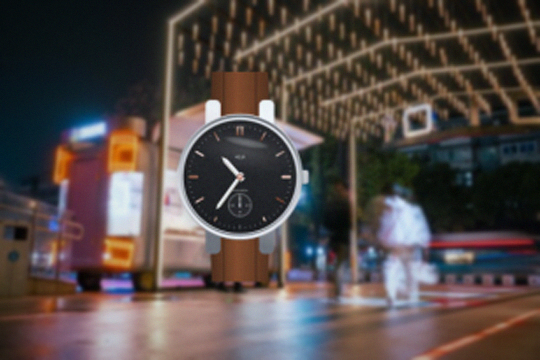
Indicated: 10,36
